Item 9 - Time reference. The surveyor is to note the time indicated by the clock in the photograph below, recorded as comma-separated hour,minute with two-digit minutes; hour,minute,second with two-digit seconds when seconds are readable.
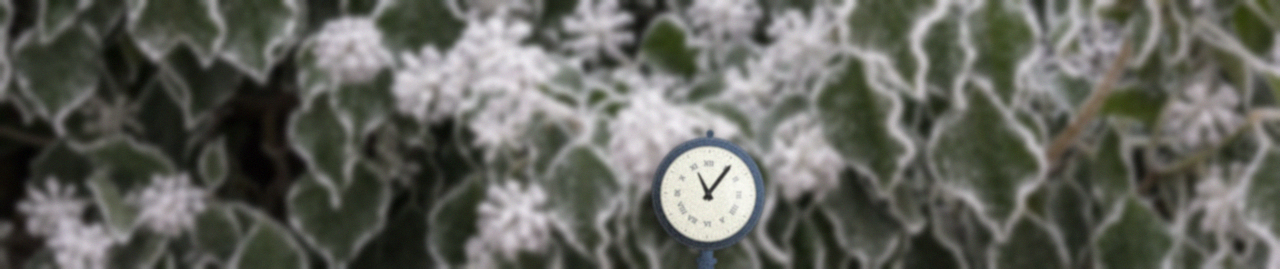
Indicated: 11,06
